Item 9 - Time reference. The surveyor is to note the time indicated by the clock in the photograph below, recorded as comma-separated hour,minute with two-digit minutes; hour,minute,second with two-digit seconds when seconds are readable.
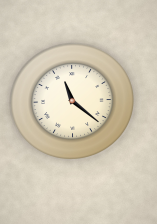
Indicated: 11,22
